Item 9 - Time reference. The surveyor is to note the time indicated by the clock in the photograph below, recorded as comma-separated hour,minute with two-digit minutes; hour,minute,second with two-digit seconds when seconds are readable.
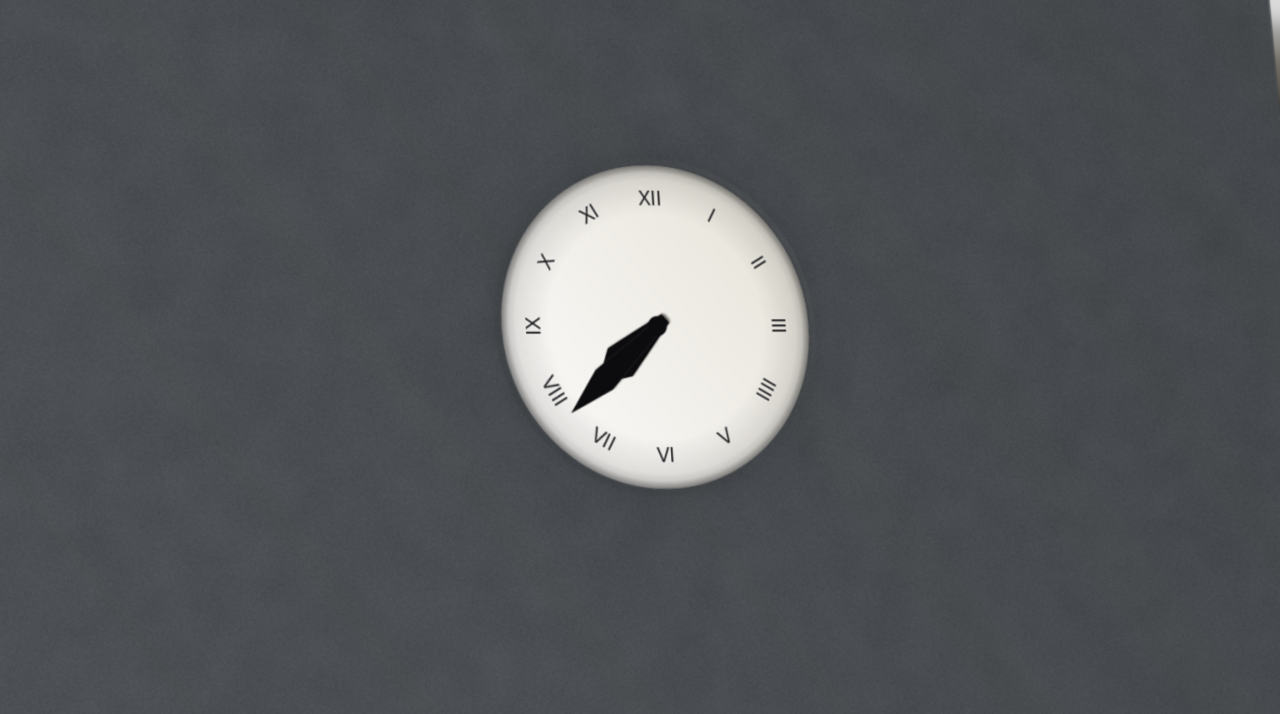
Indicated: 7,38
